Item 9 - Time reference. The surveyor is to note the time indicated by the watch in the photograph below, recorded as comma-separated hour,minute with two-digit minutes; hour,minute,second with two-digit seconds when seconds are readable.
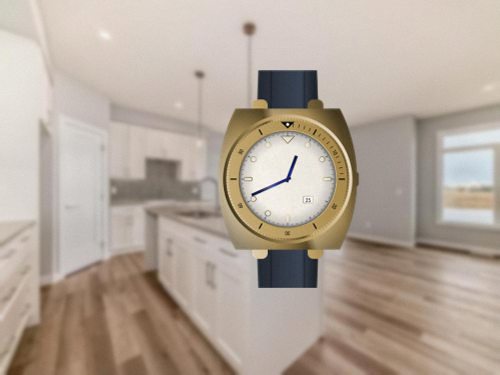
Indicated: 12,41
